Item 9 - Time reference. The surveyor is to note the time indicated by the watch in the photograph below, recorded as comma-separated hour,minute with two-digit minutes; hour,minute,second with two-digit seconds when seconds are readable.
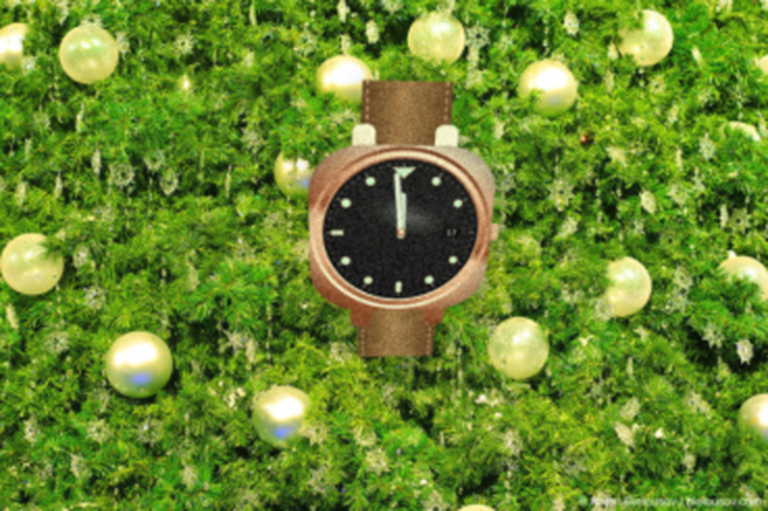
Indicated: 11,59
